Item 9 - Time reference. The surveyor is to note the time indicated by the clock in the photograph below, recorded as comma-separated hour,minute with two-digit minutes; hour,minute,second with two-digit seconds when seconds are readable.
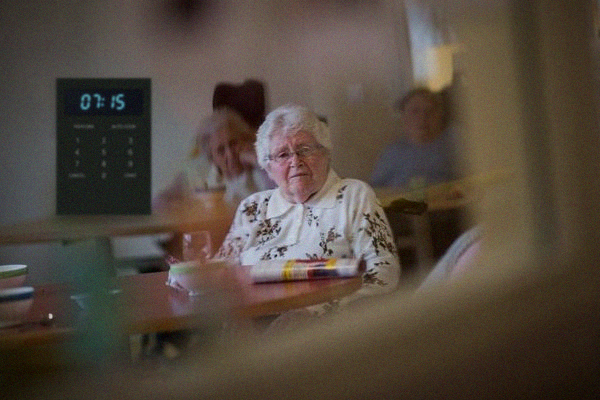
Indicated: 7,15
